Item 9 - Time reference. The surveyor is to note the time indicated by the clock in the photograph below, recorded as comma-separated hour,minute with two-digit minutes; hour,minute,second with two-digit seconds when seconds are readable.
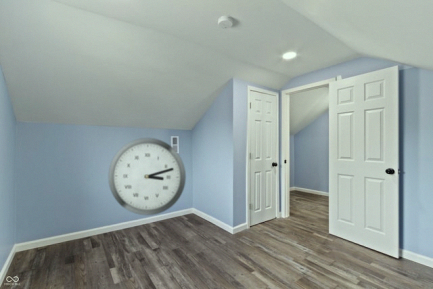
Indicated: 3,12
